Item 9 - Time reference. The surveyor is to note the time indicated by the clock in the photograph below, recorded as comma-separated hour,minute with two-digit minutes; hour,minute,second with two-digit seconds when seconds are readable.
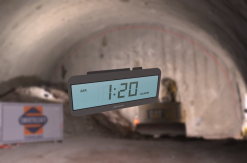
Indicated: 1,20
